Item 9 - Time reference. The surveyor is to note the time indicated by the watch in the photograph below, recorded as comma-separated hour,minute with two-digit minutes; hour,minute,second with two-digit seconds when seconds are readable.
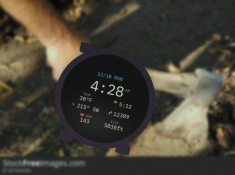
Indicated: 4,28
